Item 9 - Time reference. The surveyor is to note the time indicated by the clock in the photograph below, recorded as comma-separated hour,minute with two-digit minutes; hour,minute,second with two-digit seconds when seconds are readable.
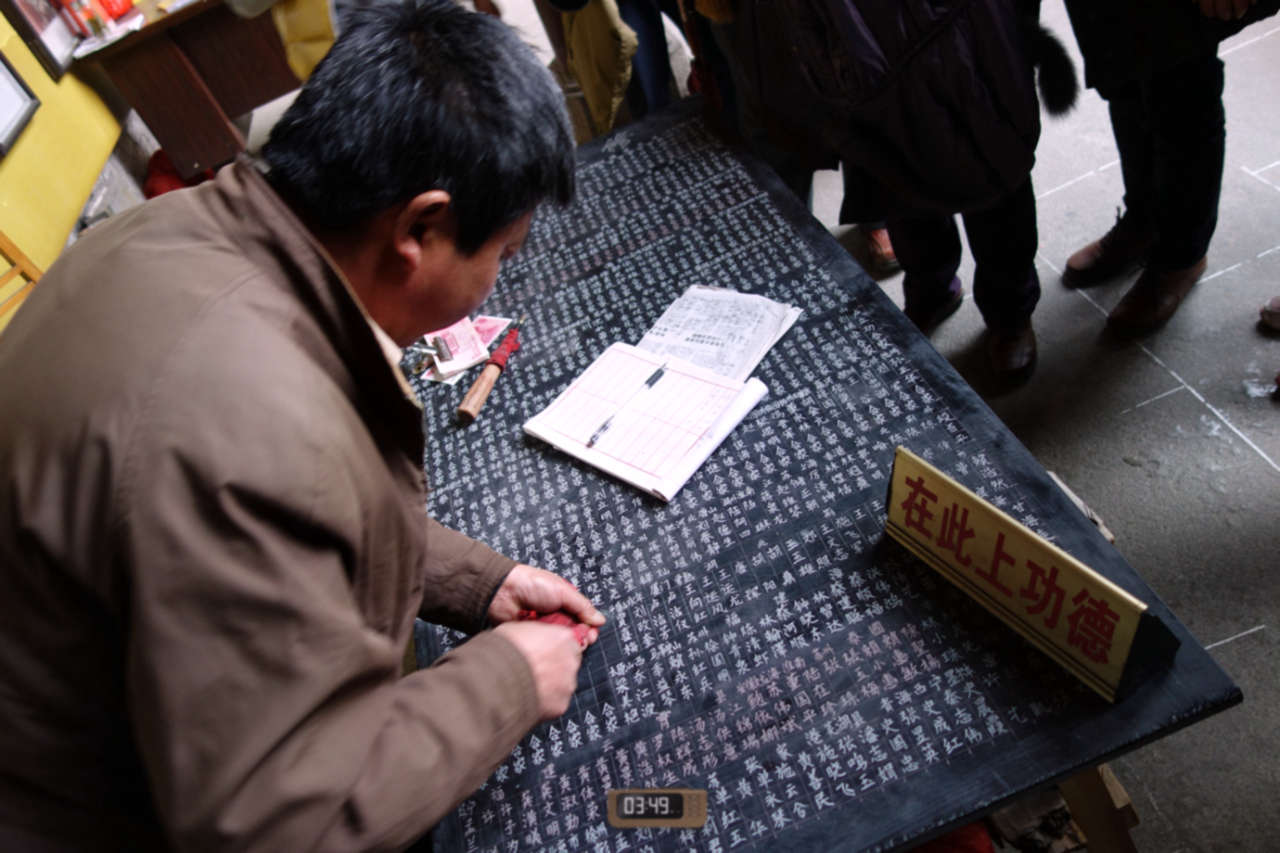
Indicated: 3,49
